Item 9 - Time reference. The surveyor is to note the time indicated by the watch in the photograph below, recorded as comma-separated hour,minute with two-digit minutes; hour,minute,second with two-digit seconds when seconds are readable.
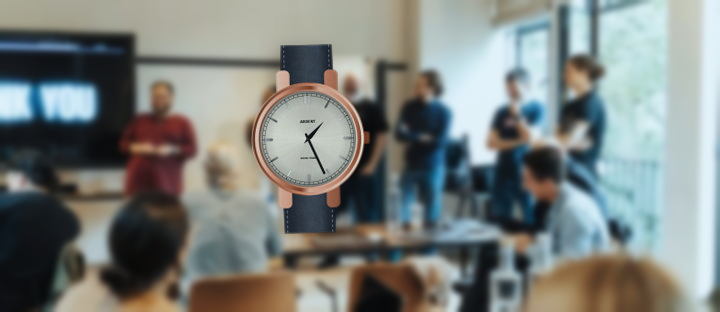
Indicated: 1,26
